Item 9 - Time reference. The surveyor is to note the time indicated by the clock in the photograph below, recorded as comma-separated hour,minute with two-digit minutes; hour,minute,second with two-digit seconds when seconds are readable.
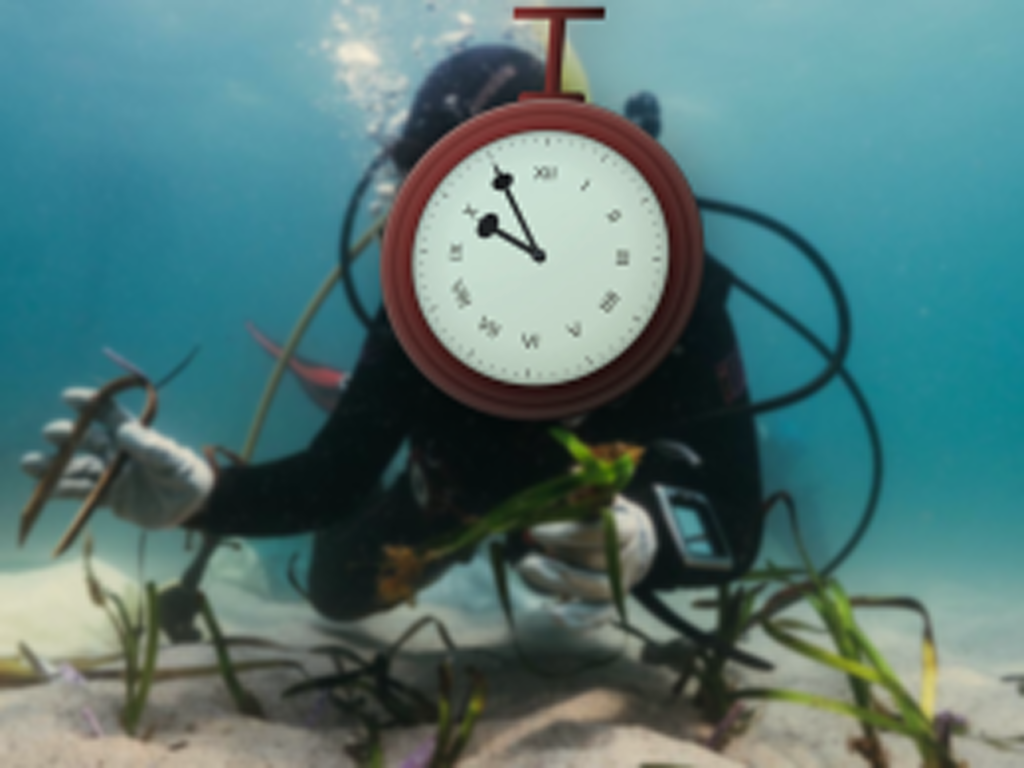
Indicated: 9,55
